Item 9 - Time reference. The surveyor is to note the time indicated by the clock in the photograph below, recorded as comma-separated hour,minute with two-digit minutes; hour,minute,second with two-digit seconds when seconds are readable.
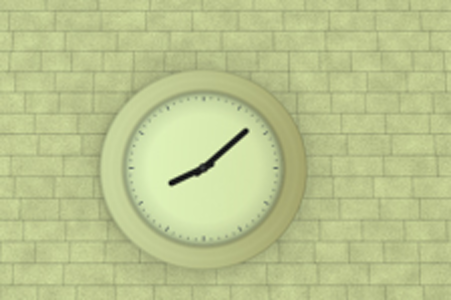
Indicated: 8,08
